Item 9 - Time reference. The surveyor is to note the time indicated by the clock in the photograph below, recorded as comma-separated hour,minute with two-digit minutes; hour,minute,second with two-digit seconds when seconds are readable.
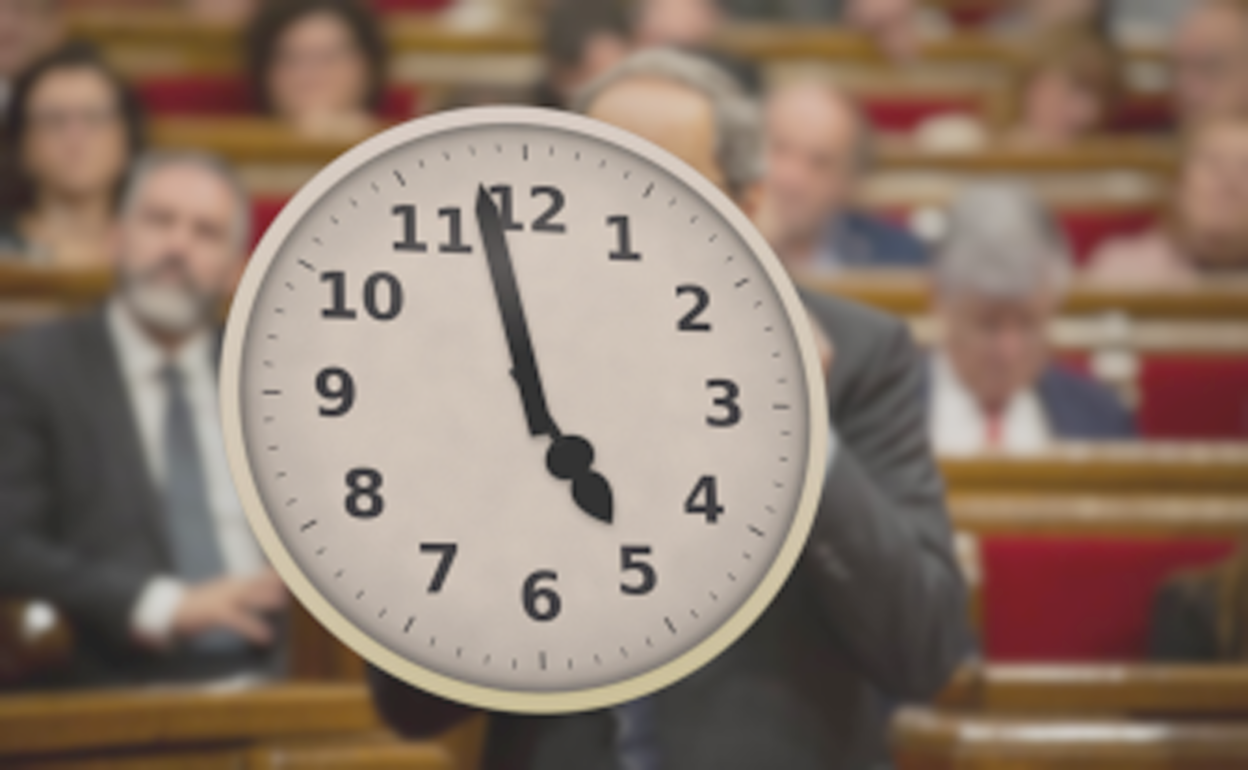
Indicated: 4,58
